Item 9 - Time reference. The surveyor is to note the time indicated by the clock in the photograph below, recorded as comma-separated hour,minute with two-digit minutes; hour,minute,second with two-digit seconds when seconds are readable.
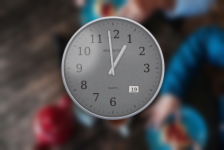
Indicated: 12,59
